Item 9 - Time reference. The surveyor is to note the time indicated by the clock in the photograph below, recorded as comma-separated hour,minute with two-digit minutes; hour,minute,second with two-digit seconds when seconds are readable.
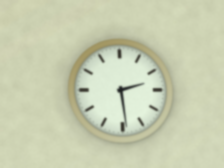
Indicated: 2,29
